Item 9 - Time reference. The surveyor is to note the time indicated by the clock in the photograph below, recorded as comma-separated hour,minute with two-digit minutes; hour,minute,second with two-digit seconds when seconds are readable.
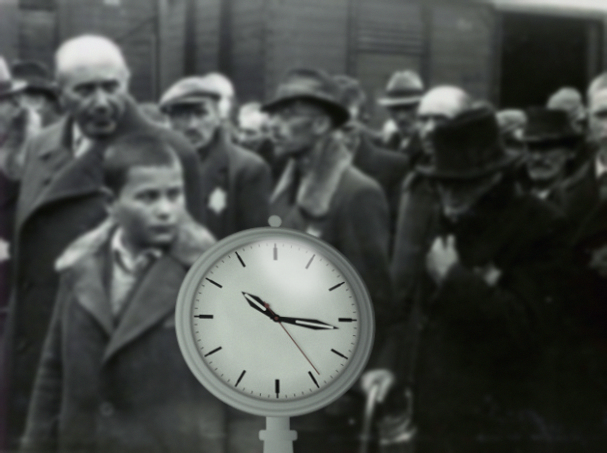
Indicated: 10,16,24
